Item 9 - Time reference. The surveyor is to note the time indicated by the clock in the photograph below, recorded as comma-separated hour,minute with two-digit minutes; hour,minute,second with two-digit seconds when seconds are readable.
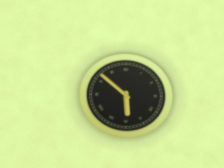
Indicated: 5,52
